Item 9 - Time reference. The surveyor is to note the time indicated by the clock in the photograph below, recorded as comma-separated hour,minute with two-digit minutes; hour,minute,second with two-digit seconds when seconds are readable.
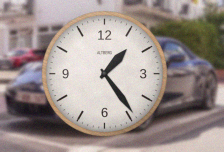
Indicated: 1,24
